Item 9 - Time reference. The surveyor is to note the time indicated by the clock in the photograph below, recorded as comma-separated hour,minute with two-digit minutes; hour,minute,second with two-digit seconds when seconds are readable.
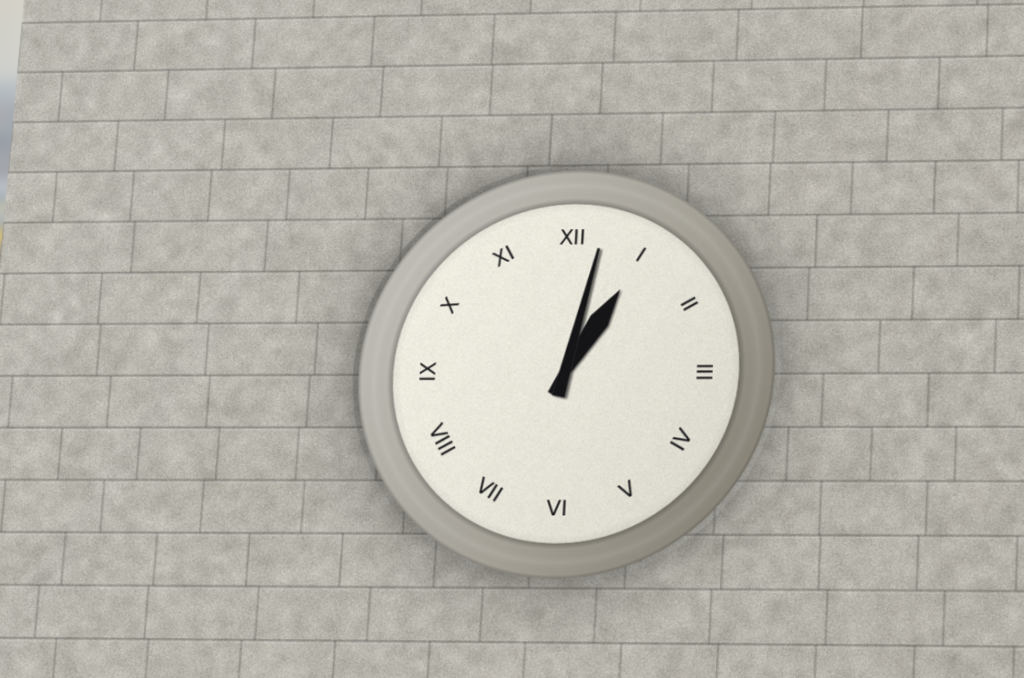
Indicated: 1,02
